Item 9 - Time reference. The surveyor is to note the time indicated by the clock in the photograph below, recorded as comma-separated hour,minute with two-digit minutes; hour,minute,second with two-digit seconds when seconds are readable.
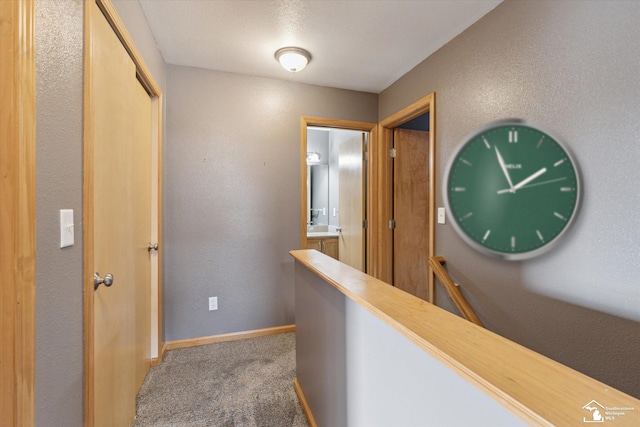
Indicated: 1,56,13
